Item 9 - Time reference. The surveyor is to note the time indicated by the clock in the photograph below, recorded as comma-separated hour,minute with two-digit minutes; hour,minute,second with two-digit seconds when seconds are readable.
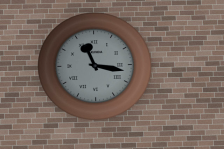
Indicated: 11,17
